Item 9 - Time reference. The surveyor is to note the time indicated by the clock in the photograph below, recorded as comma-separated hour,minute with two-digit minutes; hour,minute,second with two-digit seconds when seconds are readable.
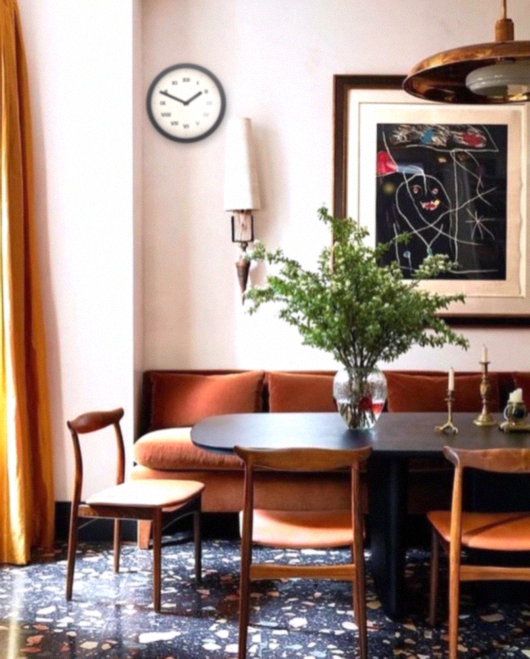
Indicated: 1,49
